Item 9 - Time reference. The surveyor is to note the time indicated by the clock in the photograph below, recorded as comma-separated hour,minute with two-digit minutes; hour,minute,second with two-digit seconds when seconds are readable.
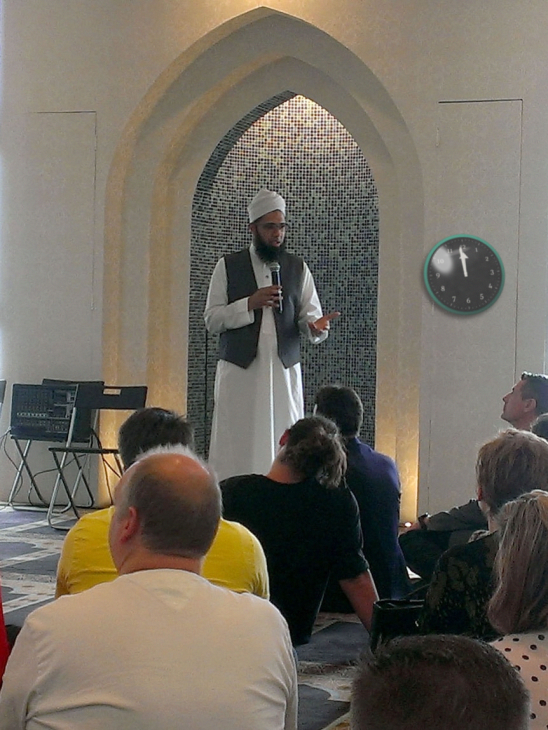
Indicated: 11,59
